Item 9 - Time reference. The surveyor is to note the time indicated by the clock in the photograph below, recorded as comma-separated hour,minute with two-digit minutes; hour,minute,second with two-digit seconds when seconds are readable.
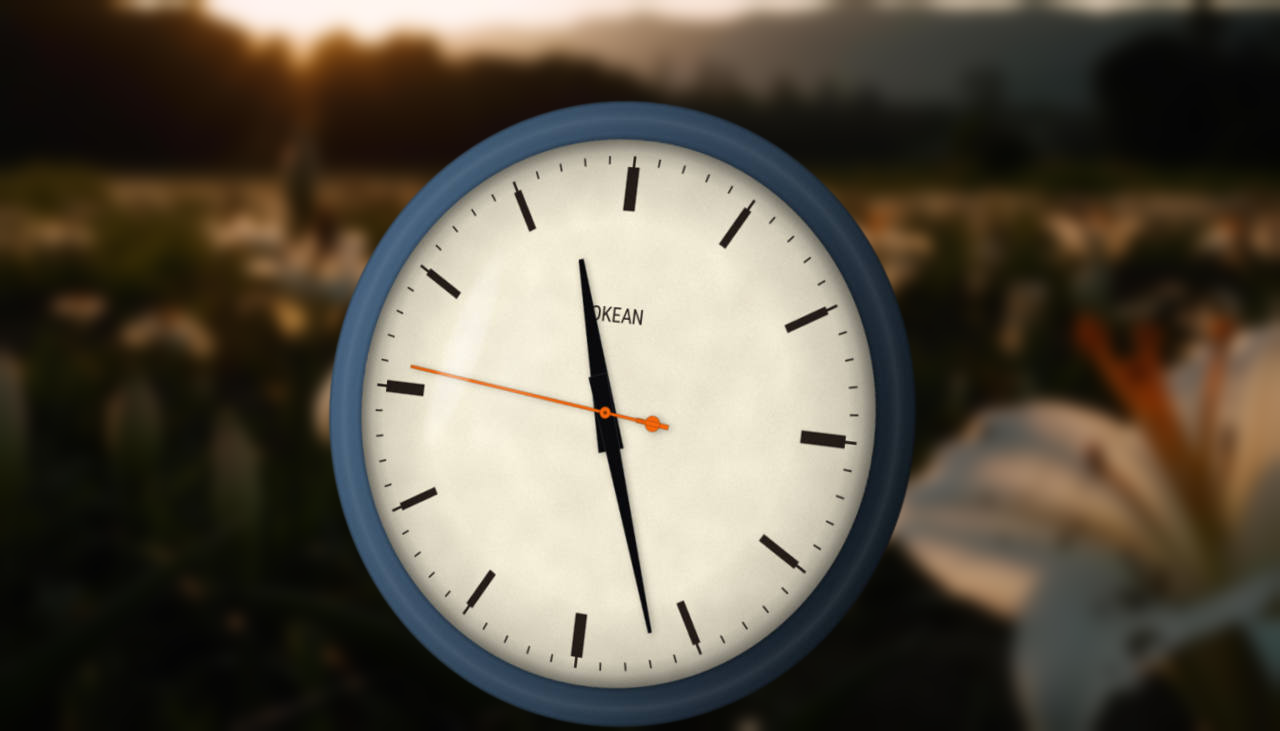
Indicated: 11,26,46
